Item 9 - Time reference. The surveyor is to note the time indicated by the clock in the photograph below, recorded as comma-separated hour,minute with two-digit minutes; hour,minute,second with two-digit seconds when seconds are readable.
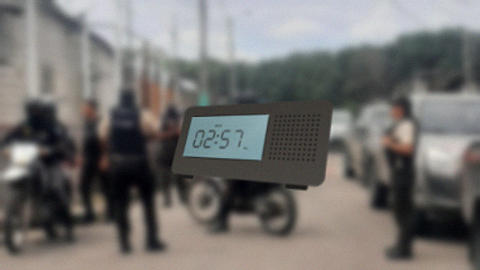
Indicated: 2,57
